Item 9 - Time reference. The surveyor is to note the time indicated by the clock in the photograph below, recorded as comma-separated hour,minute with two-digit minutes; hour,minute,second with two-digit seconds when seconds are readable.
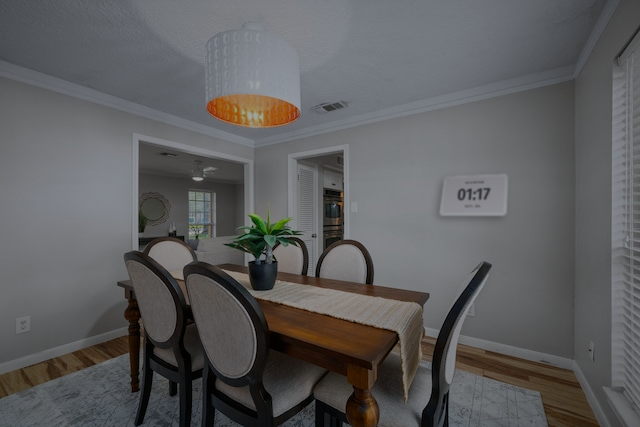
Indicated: 1,17
